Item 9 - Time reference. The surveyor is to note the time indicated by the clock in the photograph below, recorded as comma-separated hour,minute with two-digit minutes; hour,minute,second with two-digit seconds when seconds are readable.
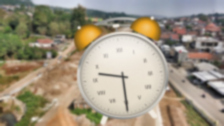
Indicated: 9,30
